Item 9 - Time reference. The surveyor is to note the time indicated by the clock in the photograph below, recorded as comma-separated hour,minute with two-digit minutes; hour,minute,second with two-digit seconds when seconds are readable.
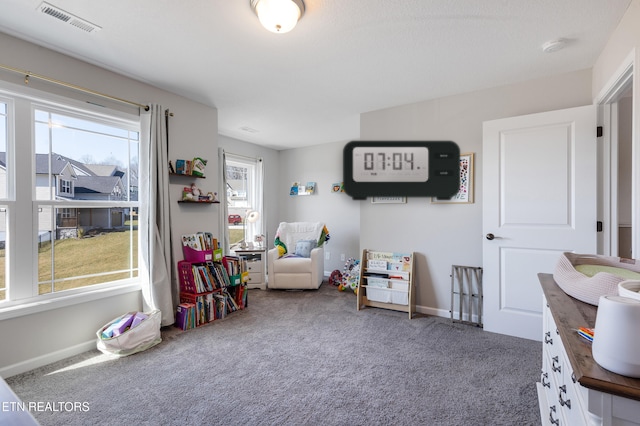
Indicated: 7,04
